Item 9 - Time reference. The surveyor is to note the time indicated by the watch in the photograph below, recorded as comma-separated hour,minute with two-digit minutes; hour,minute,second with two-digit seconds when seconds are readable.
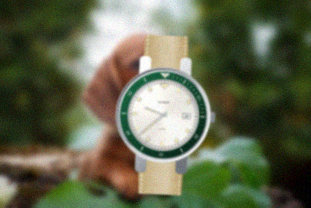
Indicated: 9,38
